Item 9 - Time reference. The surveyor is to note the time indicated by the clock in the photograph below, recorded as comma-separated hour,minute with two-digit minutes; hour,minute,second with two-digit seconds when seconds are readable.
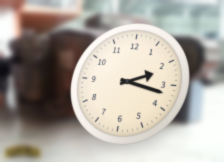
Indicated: 2,17
